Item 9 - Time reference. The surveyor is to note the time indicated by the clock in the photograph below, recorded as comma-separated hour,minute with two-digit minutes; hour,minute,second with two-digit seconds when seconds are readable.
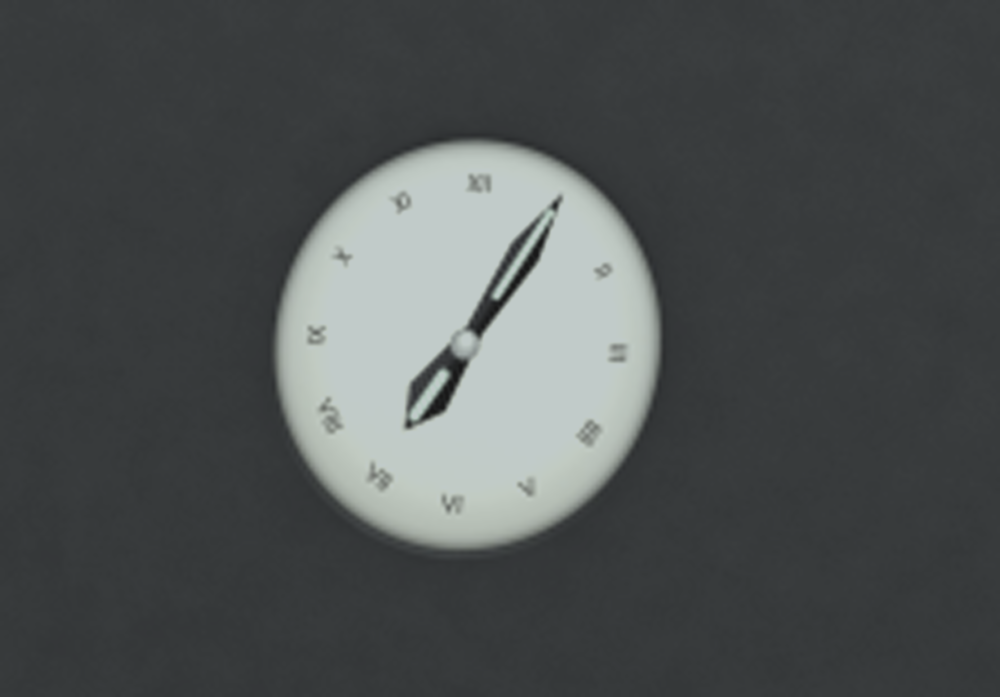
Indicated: 7,05
